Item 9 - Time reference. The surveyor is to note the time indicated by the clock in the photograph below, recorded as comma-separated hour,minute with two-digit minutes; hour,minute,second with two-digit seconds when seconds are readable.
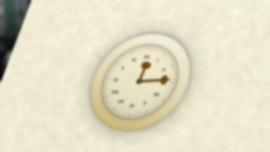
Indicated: 12,14
